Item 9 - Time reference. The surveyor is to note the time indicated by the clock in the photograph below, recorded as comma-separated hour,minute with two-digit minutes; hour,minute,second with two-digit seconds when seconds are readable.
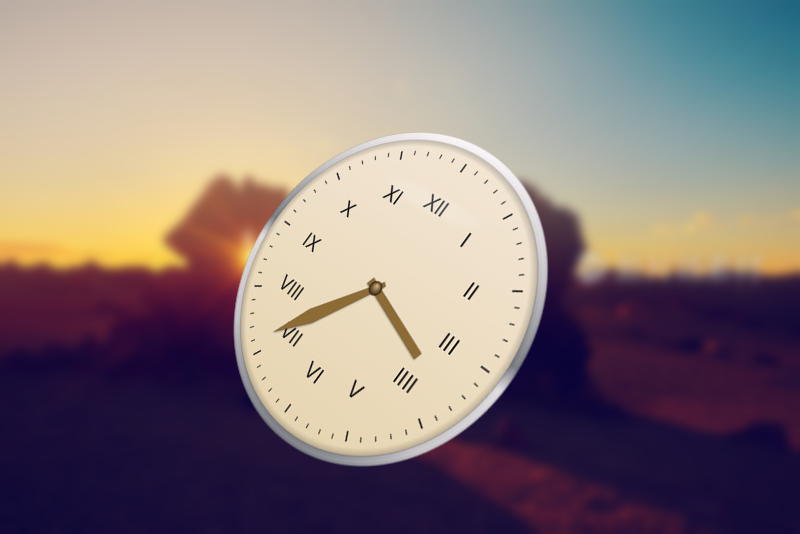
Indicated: 3,36
